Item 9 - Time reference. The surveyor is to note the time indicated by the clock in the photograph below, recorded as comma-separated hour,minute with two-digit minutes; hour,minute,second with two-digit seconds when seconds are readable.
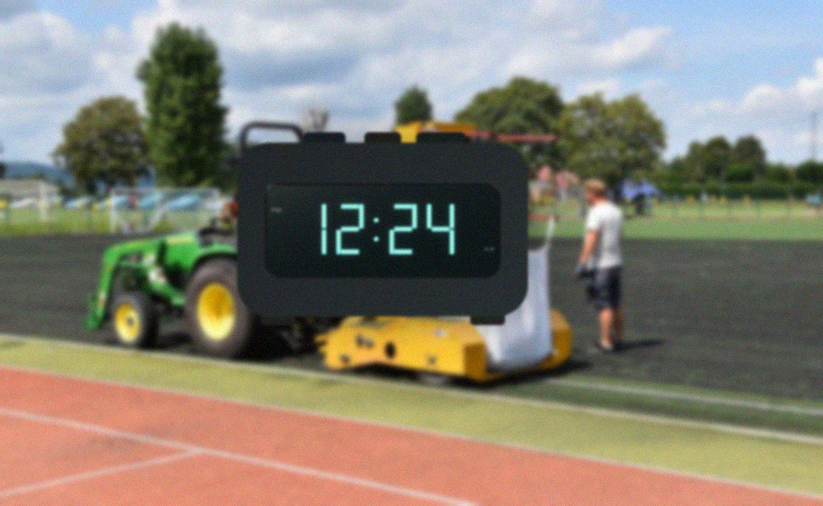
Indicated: 12,24
